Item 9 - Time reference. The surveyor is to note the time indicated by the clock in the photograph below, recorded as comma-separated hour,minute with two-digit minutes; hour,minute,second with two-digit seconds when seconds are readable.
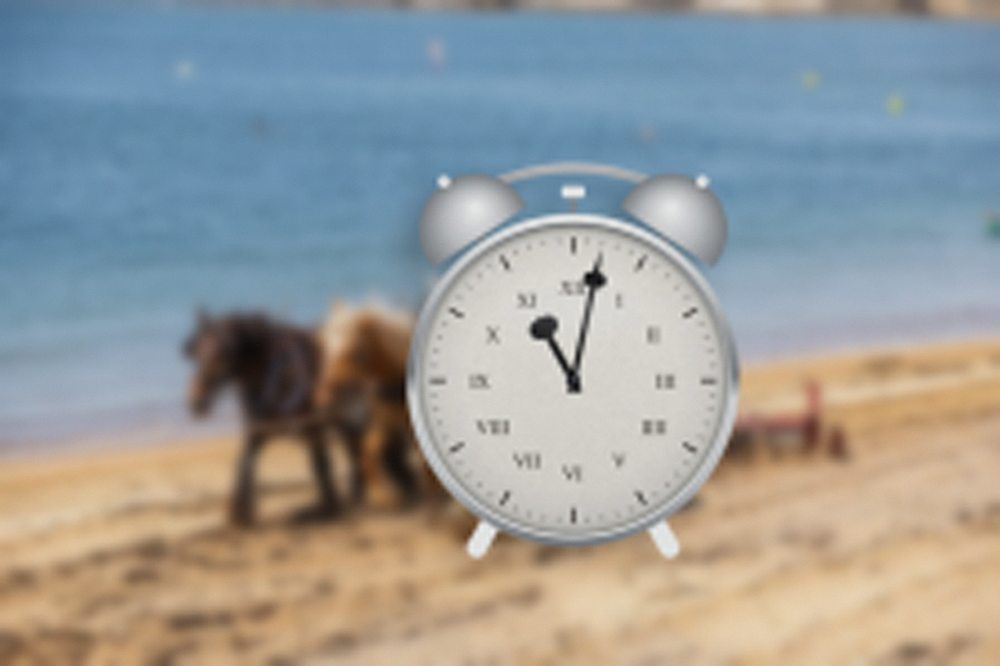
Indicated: 11,02
